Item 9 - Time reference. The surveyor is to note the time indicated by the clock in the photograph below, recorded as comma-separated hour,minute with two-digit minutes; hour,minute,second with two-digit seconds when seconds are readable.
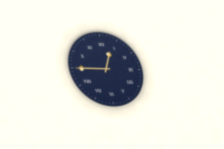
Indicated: 12,45
